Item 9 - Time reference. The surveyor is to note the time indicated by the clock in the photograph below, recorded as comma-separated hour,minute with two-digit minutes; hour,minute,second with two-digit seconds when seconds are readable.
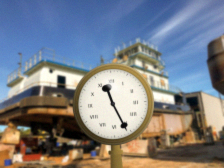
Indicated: 11,26
